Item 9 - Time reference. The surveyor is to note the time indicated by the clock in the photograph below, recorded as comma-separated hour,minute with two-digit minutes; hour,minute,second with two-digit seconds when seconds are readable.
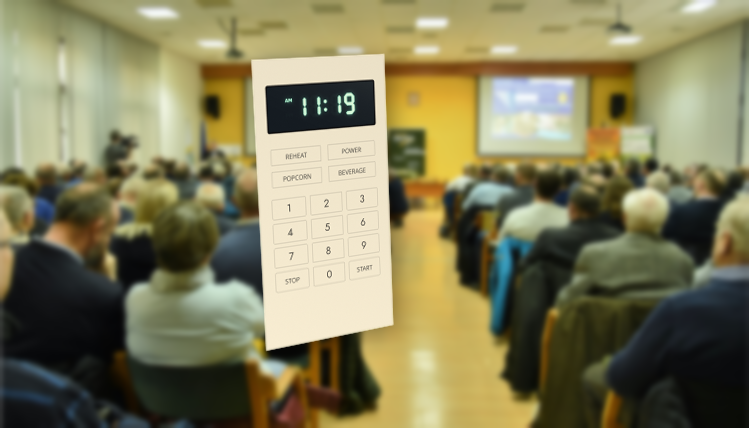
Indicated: 11,19
